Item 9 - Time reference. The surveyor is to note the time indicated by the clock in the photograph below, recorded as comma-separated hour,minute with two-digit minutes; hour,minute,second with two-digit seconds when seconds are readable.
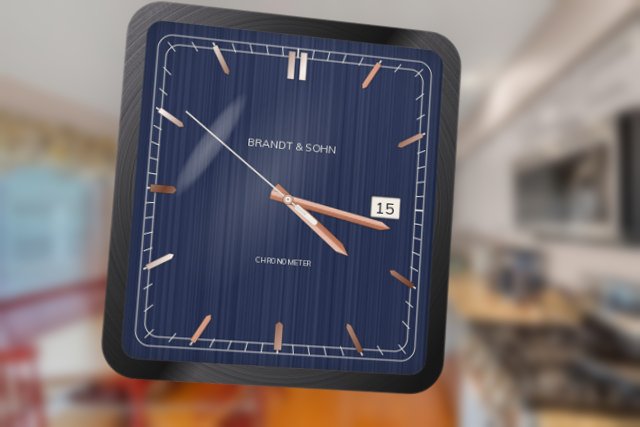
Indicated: 4,16,51
